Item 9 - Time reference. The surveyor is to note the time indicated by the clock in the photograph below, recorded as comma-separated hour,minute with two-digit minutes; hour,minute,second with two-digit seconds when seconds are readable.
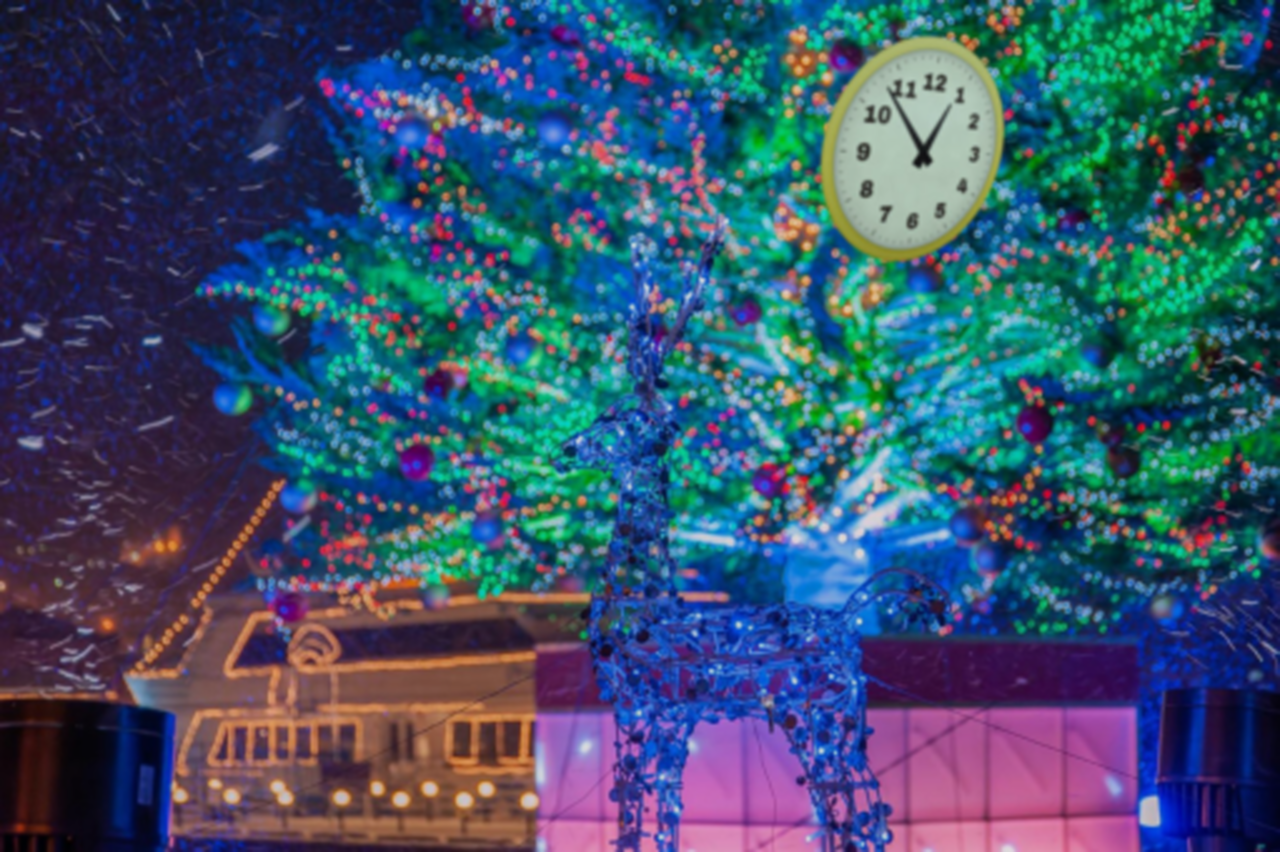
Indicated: 12,53
